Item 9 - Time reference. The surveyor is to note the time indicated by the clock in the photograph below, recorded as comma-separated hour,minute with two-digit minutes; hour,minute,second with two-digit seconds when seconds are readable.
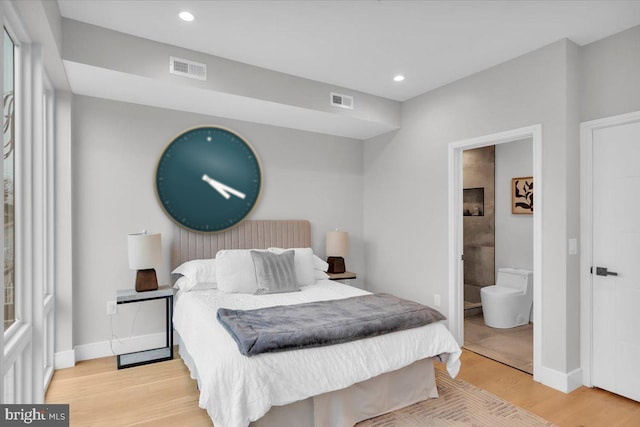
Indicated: 4,19
